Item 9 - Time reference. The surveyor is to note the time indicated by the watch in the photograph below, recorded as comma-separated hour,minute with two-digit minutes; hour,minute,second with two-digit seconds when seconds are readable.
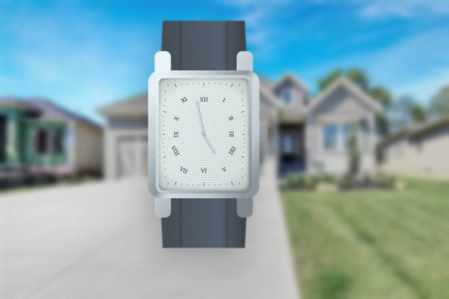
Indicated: 4,58
